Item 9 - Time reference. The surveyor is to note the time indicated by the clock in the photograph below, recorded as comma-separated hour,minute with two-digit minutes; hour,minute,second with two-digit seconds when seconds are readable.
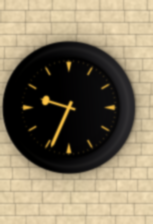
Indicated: 9,34
